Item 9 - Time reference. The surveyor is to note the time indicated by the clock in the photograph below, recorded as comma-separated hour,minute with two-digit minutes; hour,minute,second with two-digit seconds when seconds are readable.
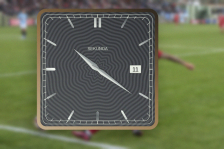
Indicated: 10,21
